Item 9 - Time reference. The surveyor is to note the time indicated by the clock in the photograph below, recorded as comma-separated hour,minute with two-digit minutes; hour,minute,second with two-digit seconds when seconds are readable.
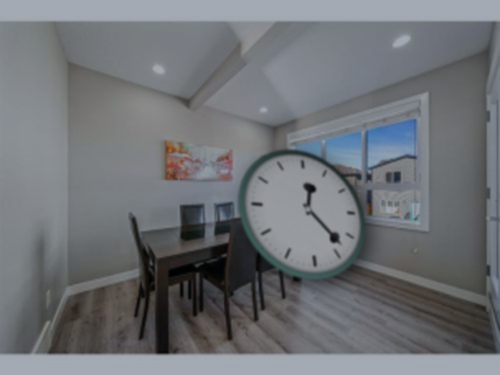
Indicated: 12,23
